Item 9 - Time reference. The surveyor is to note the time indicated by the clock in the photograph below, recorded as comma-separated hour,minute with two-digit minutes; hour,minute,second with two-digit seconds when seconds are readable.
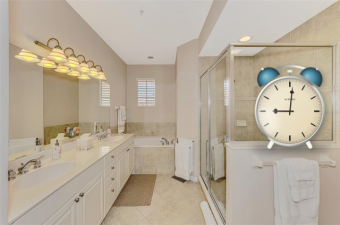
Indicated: 9,01
